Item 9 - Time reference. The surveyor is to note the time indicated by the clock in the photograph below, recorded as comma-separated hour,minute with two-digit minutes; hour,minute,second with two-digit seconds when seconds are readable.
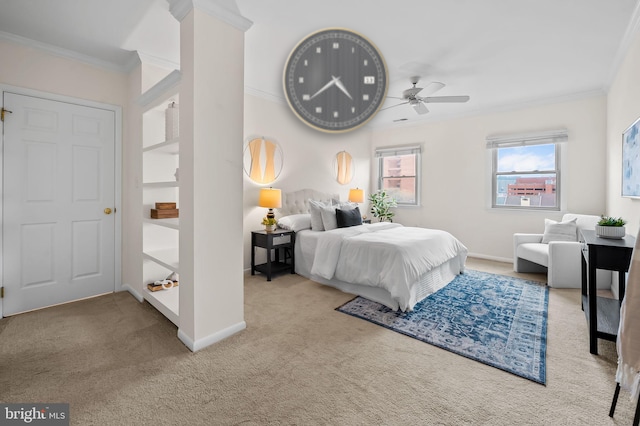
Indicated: 4,39
